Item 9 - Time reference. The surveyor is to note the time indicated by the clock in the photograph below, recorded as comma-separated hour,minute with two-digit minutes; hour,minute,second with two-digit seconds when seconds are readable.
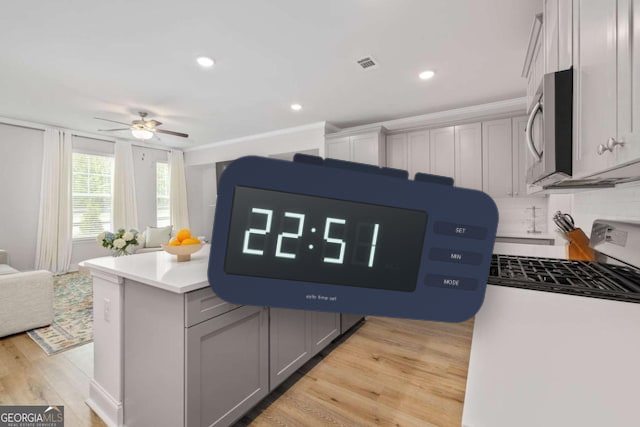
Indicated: 22,51
